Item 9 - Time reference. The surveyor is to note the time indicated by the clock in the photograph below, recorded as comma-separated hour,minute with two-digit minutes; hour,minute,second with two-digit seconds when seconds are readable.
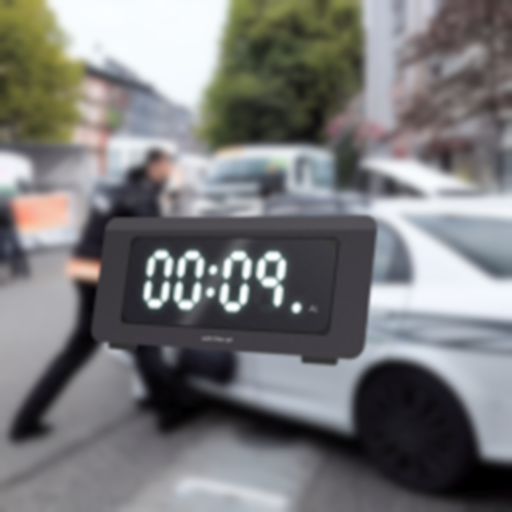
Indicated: 0,09
